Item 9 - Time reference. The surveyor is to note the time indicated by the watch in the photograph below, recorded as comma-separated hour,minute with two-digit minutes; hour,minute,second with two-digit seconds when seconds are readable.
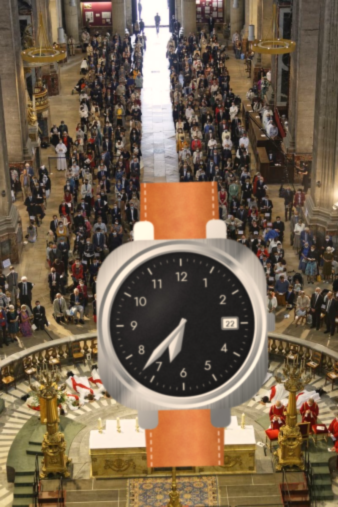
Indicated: 6,37
